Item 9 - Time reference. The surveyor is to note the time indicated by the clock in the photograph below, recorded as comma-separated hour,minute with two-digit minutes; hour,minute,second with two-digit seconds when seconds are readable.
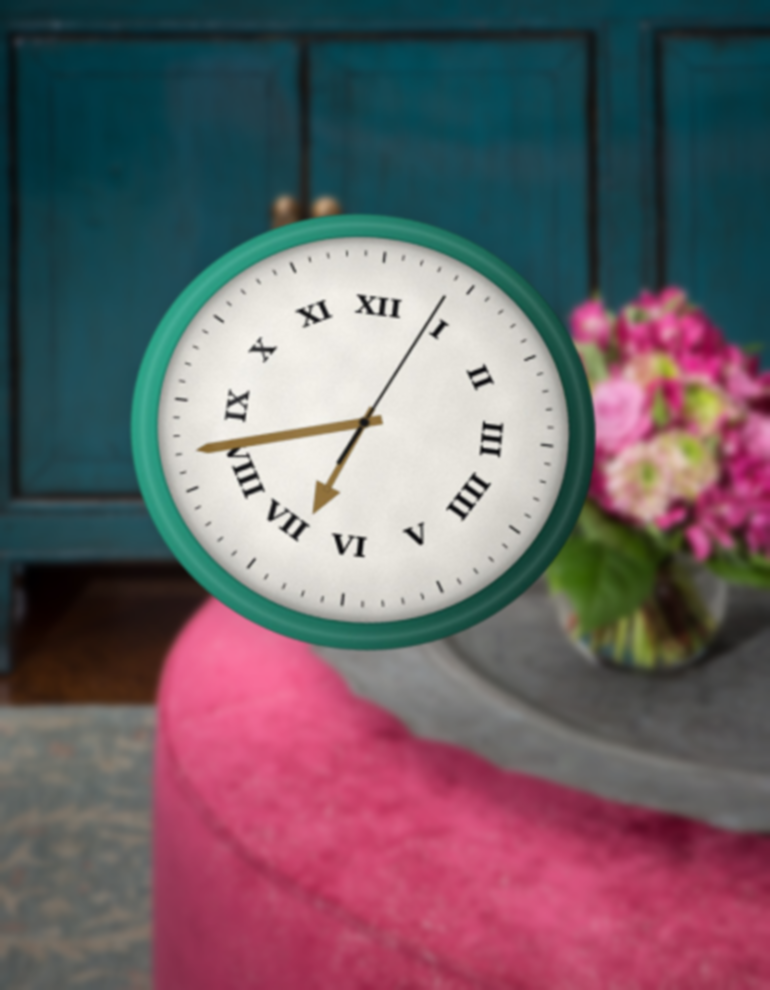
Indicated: 6,42,04
